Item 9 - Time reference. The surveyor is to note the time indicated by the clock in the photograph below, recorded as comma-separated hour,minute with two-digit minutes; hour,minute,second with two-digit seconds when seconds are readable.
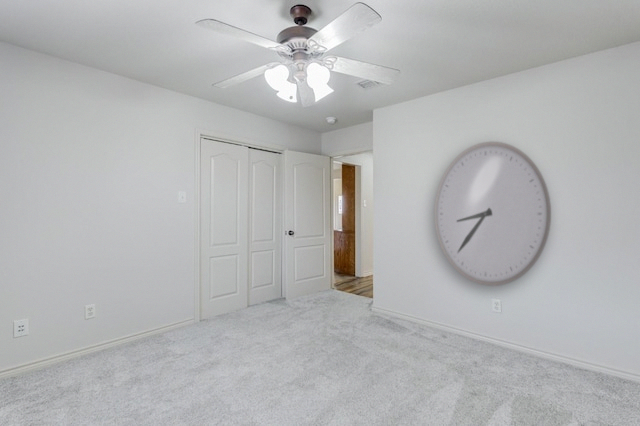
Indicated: 8,37
